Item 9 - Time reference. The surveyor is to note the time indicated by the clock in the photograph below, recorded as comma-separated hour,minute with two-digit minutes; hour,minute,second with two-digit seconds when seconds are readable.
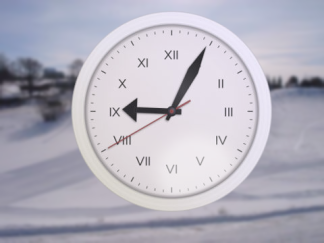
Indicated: 9,04,40
